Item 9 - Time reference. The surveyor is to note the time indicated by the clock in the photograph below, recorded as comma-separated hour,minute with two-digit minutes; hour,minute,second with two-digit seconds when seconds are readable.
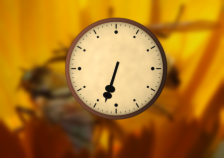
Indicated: 6,33
